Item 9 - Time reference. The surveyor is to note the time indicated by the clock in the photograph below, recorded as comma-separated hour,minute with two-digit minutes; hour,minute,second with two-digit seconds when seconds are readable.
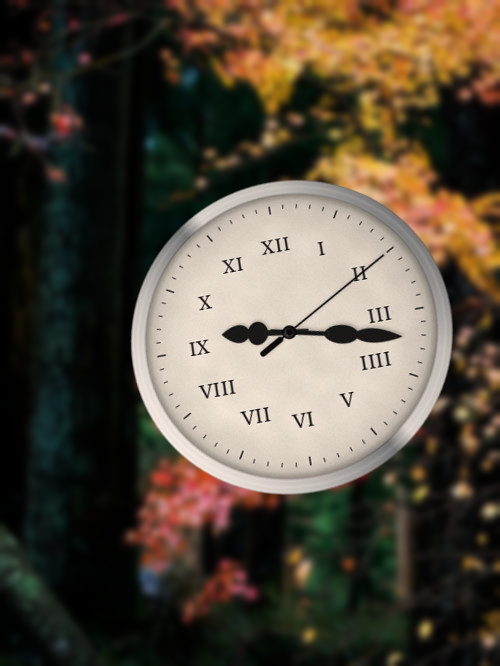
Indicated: 9,17,10
